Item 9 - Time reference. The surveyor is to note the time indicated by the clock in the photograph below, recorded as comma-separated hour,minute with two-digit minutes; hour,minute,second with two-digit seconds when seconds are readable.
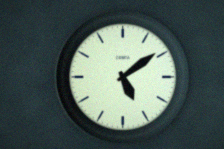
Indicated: 5,09
